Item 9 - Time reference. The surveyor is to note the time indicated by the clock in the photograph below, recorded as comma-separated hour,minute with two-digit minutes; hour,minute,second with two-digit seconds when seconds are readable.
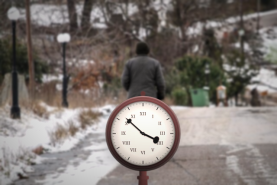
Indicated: 3,52
